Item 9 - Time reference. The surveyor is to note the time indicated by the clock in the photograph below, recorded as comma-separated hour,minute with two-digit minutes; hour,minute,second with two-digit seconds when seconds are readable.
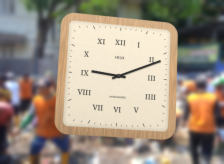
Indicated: 9,11
